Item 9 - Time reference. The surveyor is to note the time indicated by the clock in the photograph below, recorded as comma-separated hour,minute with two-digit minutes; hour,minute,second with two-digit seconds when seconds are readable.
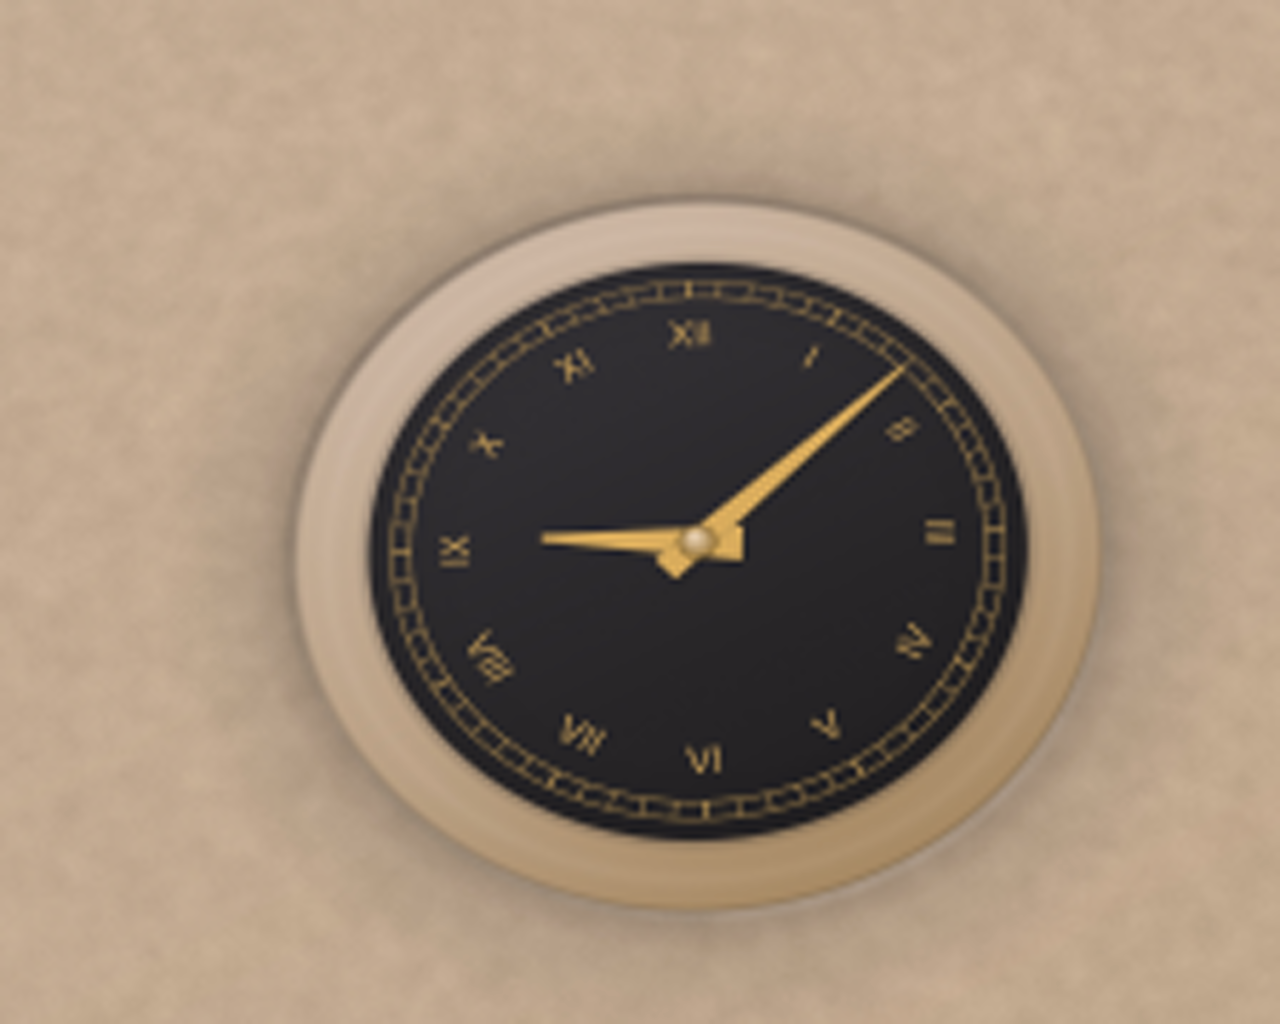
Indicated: 9,08
